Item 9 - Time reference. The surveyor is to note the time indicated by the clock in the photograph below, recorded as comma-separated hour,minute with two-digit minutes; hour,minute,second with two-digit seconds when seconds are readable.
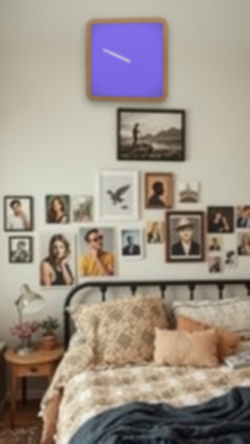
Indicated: 9,49
